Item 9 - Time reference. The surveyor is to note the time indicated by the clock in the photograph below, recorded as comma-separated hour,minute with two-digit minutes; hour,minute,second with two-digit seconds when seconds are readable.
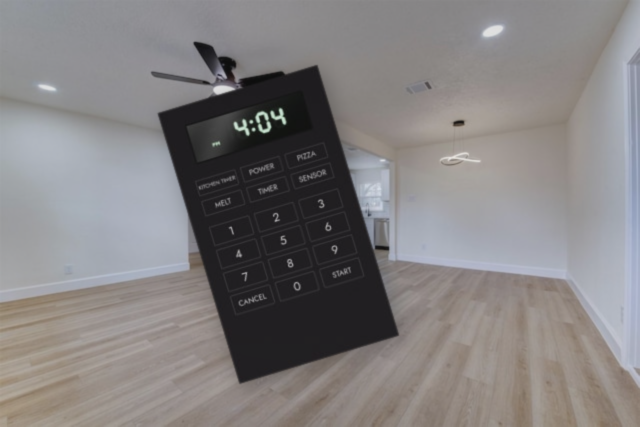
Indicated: 4,04
